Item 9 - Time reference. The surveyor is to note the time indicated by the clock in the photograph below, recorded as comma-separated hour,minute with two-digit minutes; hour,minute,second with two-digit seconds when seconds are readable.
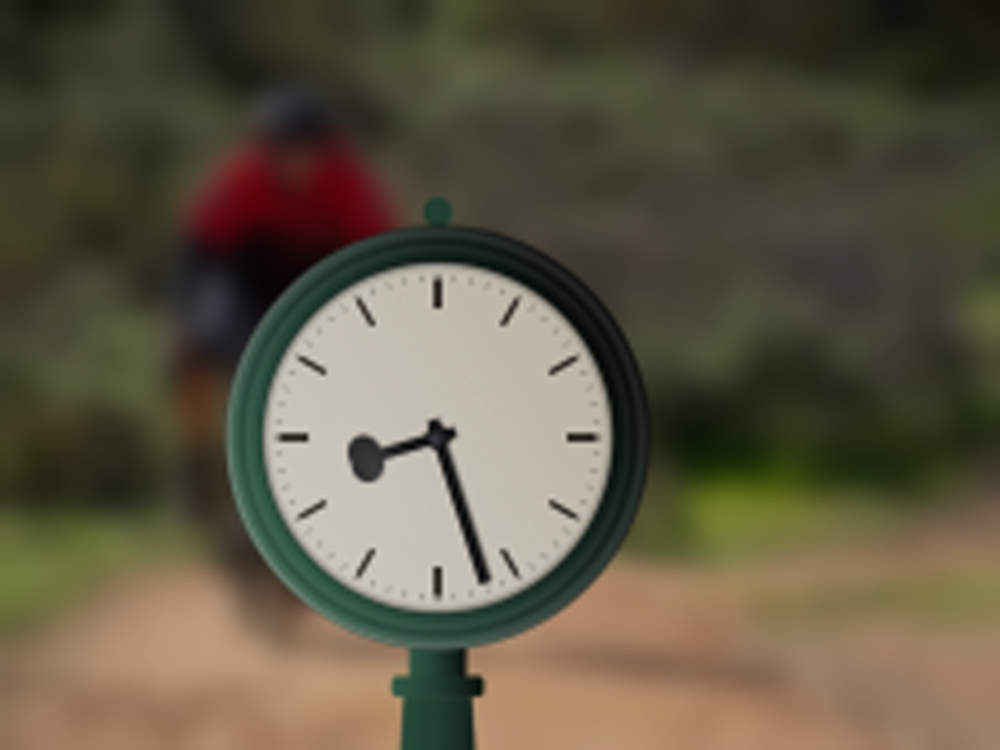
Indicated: 8,27
